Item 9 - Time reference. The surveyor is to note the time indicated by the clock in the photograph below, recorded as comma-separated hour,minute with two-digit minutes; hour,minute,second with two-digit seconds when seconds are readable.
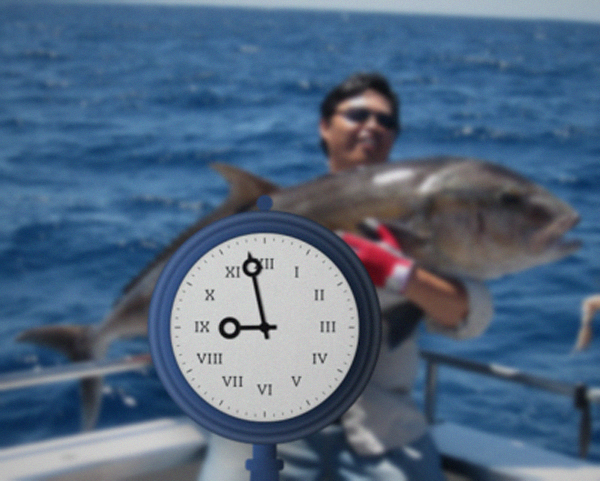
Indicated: 8,58
